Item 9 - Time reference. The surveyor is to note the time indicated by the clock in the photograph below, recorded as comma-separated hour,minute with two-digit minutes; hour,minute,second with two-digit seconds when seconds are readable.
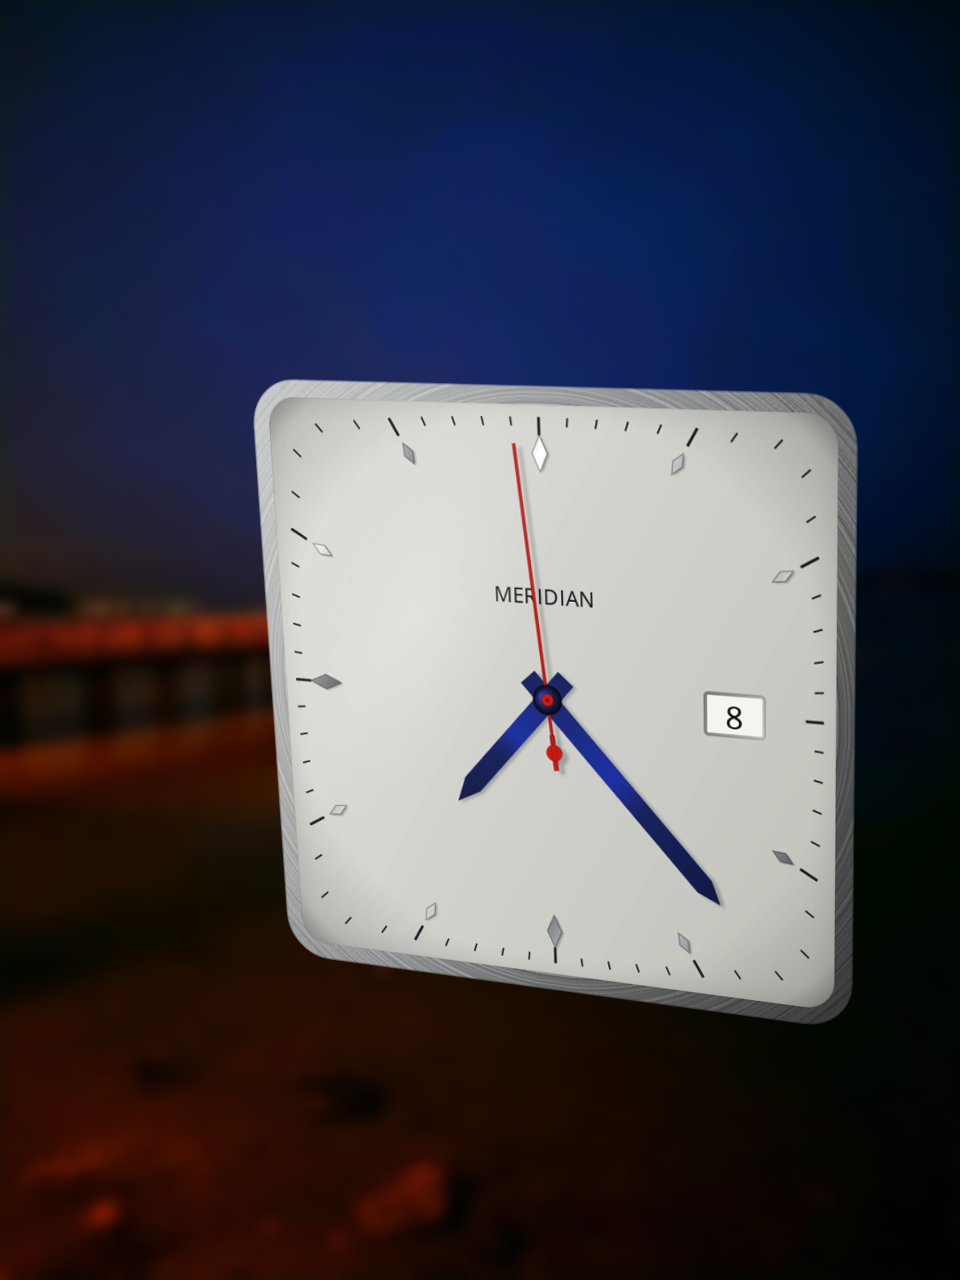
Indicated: 7,22,59
